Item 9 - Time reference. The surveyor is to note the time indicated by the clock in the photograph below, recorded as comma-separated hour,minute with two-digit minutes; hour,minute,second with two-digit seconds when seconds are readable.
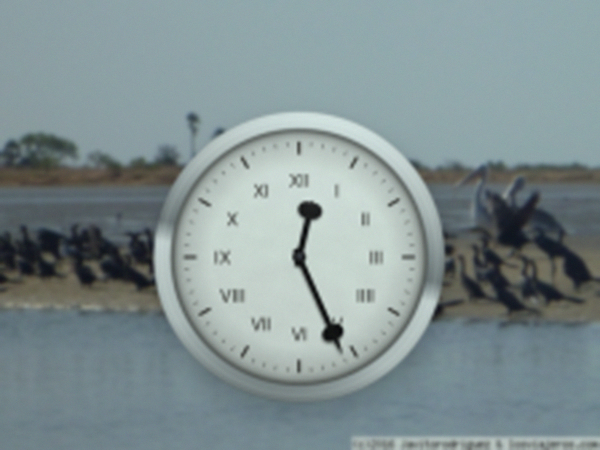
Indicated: 12,26
